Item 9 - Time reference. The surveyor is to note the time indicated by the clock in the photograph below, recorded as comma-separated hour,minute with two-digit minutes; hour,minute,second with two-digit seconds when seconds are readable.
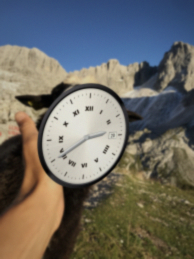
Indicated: 2,40
